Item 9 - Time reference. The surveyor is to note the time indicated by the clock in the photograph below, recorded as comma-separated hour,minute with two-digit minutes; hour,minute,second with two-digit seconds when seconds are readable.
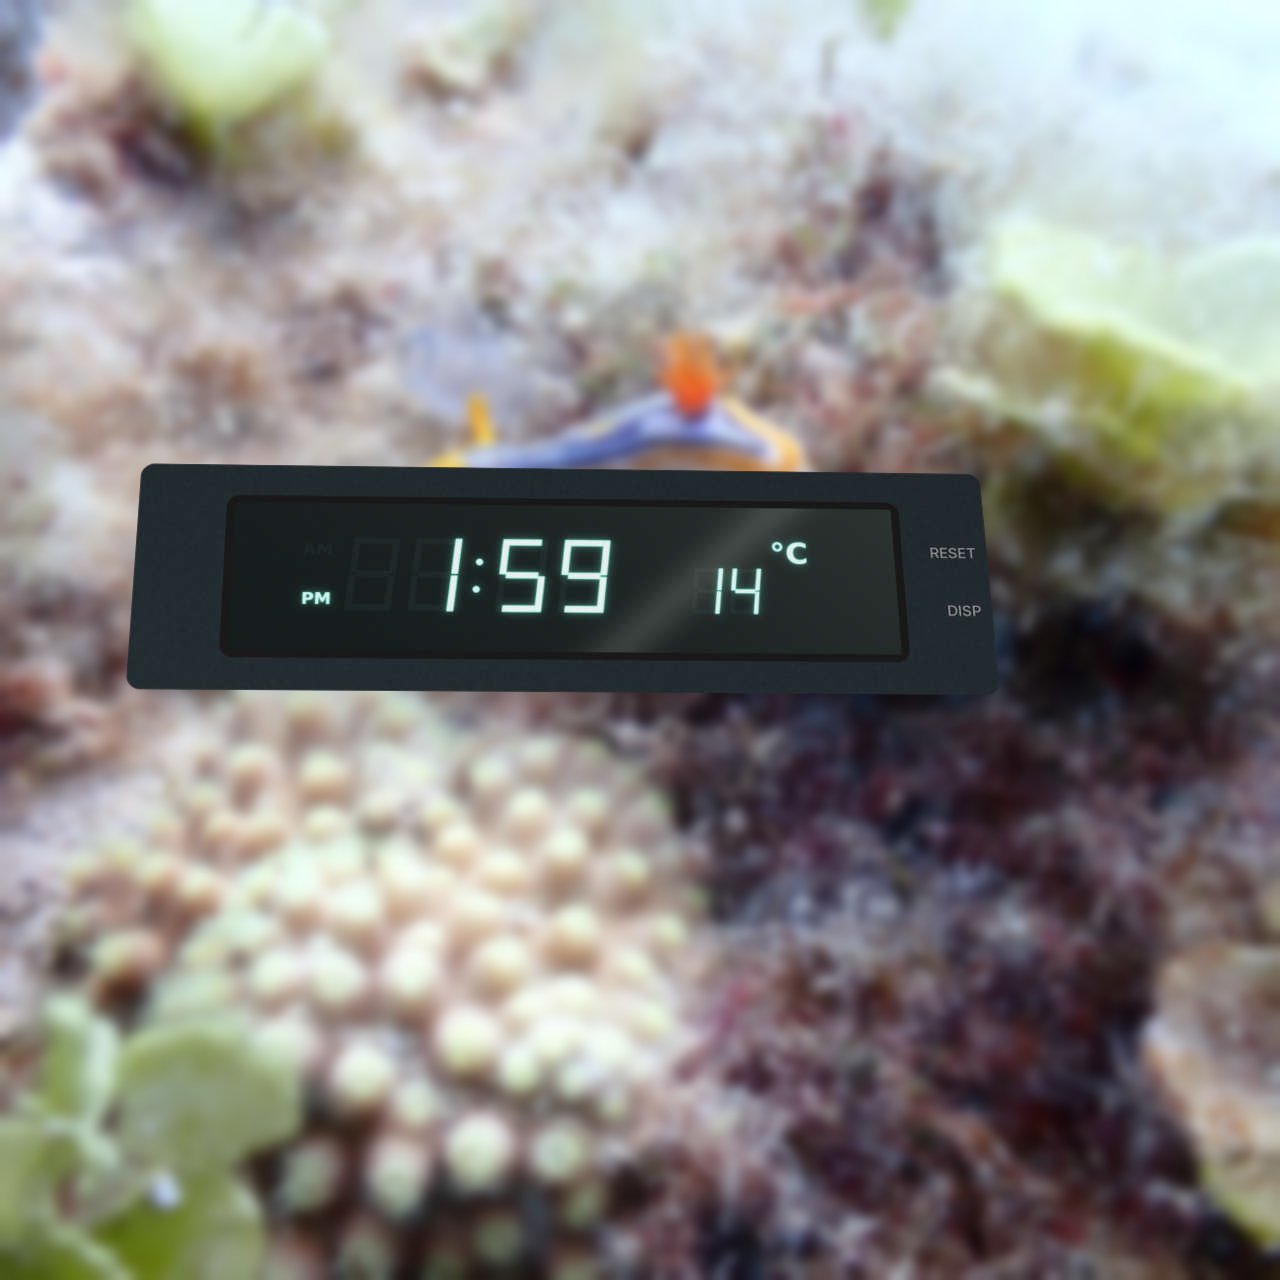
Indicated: 1,59
